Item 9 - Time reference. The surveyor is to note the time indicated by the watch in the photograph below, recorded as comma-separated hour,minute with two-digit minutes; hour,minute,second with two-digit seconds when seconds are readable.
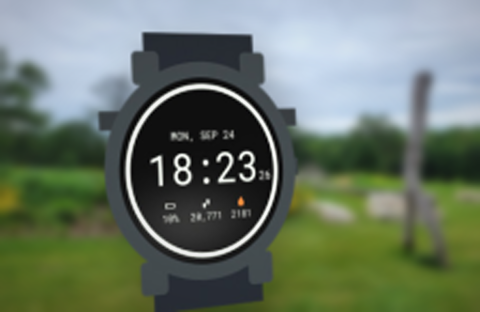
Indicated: 18,23
